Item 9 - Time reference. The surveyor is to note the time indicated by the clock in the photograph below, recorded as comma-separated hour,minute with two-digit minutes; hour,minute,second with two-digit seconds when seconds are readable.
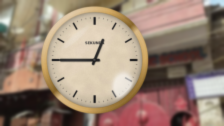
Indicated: 12,45
